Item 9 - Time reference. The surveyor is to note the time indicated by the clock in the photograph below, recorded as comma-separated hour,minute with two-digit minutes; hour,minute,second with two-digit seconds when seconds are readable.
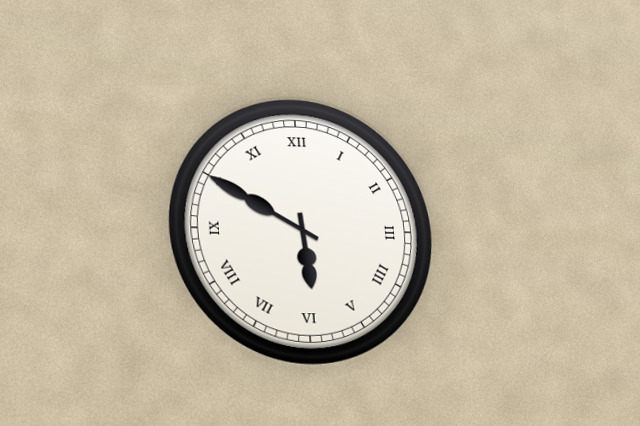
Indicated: 5,50
